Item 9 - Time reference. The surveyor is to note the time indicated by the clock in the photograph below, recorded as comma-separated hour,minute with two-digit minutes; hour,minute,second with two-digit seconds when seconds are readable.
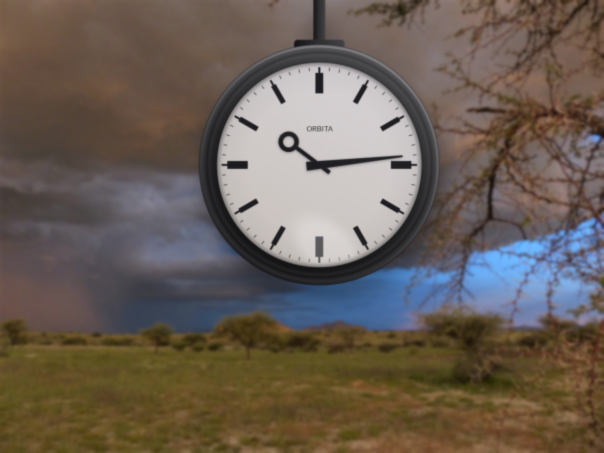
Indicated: 10,14
